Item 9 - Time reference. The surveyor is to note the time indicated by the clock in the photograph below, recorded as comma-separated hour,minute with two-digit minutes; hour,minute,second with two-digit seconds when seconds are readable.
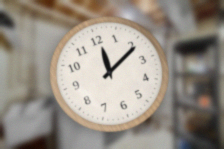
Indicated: 12,11
